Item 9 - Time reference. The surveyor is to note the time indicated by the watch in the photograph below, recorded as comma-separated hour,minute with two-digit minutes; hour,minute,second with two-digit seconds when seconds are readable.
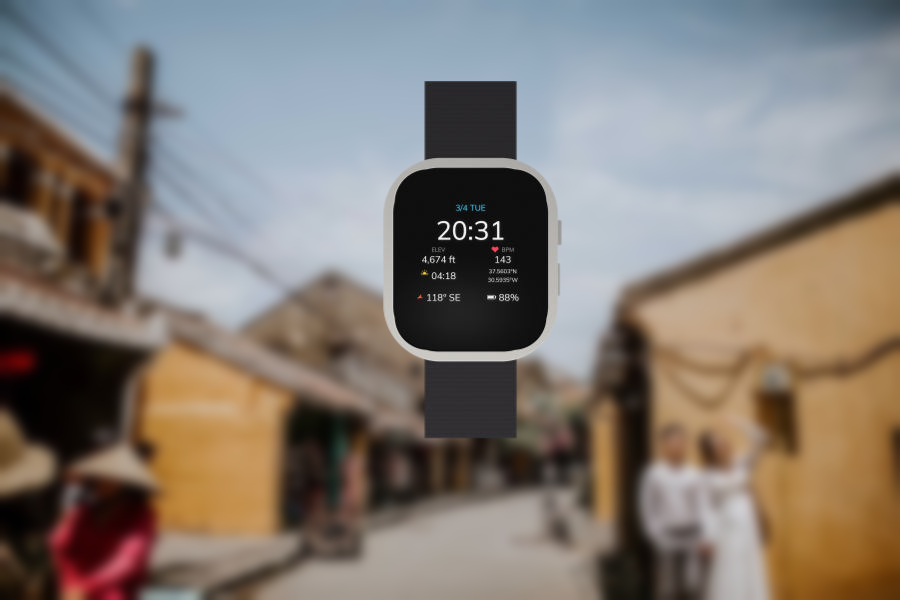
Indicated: 20,31
